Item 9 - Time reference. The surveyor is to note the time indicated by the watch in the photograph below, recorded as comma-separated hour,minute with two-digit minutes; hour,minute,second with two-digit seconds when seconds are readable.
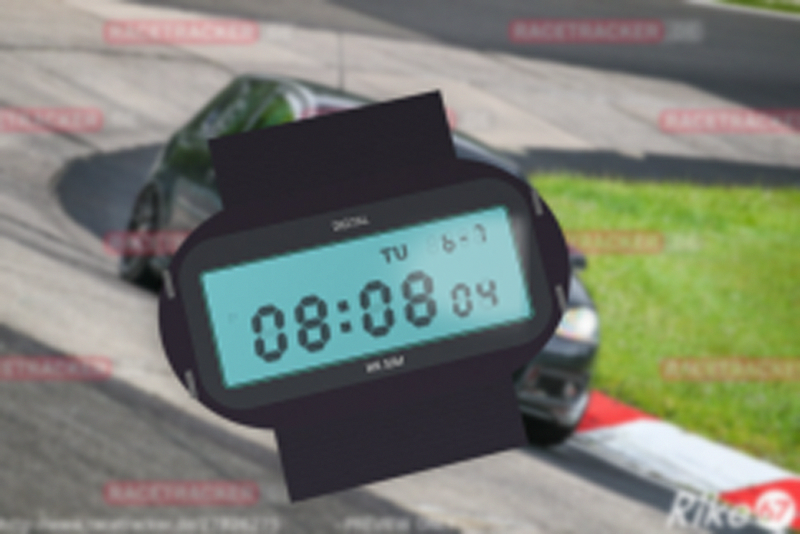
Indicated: 8,08,04
